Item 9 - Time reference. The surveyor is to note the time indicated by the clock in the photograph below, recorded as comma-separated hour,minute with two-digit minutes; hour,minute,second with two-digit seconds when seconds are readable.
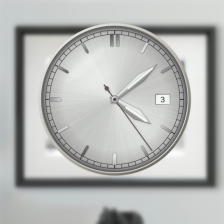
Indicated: 4,08,24
